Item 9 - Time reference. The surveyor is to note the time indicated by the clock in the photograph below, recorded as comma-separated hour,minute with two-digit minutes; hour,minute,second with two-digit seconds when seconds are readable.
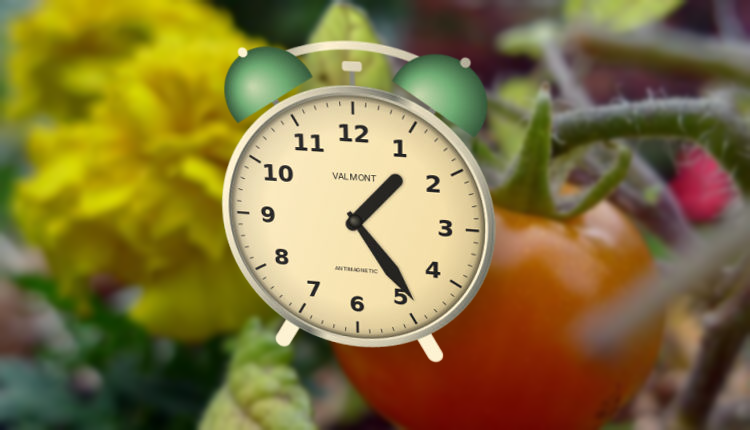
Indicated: 1,24
